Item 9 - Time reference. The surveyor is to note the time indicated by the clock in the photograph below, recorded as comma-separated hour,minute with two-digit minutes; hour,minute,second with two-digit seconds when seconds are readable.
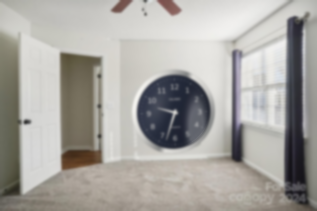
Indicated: 9,33
